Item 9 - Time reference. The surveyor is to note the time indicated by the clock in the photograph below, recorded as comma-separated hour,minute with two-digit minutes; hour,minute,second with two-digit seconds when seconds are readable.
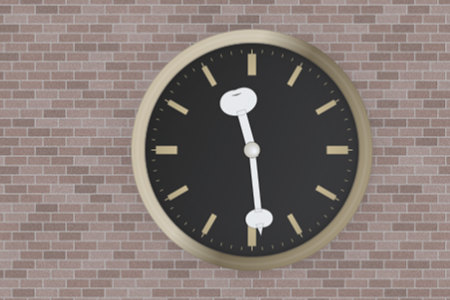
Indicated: 11,29
